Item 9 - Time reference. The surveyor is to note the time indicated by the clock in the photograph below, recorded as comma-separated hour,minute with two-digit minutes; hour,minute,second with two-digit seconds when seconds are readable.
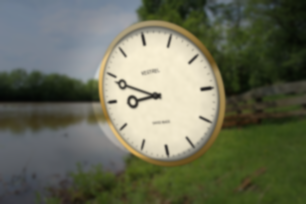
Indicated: 8,49
